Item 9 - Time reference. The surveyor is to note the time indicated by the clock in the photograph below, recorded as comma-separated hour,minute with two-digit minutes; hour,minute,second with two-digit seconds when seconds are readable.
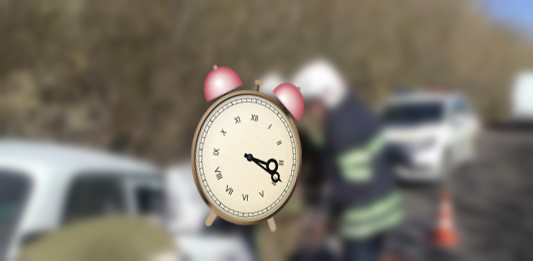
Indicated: 3,19
